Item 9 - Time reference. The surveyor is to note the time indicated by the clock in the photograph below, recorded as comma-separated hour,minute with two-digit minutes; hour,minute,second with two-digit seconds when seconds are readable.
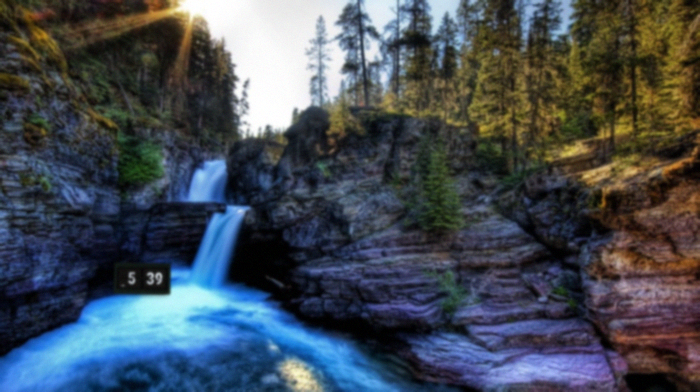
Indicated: 5,39
